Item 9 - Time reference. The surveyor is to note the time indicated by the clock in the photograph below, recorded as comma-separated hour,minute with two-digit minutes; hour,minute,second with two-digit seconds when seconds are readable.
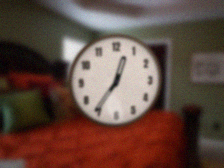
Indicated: 12,36
